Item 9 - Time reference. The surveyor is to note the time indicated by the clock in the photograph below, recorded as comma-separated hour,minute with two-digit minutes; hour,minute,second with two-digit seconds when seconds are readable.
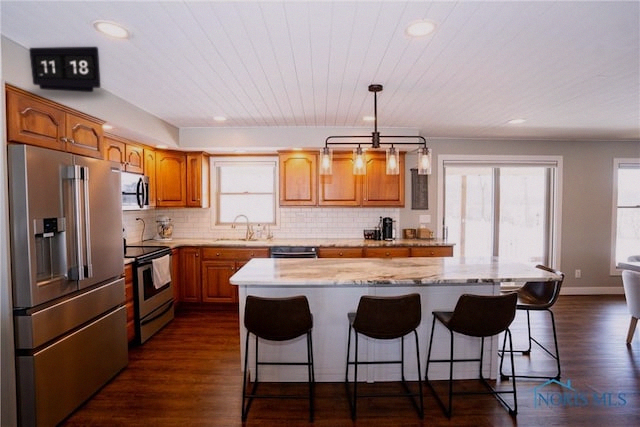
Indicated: 11,18
